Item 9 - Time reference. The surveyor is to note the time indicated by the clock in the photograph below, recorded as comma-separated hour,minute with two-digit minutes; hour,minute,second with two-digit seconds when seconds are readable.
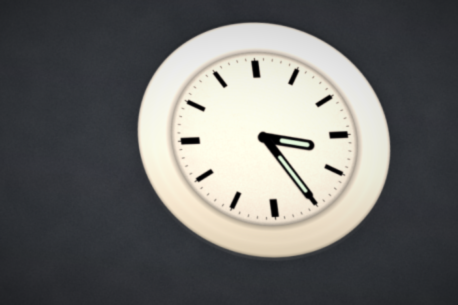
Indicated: 3,25
